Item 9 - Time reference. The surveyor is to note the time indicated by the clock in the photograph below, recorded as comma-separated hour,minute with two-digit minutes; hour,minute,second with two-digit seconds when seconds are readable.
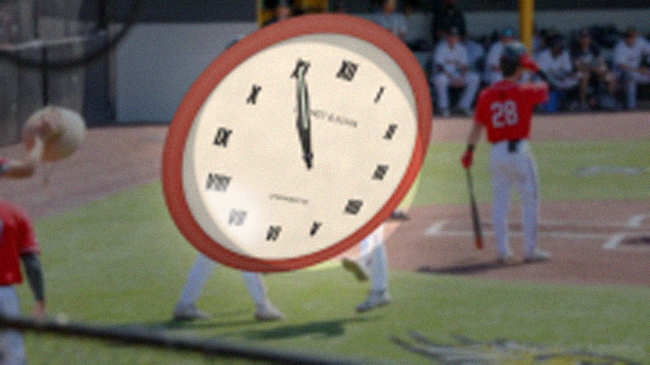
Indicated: 10,55
